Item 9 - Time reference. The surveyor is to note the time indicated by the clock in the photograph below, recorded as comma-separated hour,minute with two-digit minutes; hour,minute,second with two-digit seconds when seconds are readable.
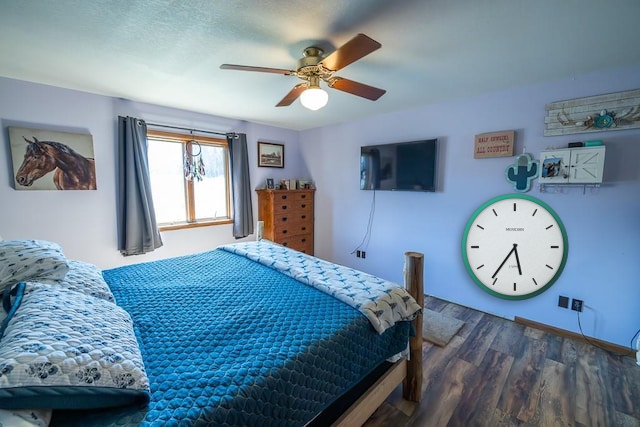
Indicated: 5,36
